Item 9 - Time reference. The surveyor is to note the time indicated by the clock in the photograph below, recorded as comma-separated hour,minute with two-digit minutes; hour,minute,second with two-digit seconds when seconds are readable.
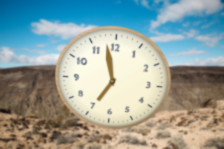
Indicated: 6,58
